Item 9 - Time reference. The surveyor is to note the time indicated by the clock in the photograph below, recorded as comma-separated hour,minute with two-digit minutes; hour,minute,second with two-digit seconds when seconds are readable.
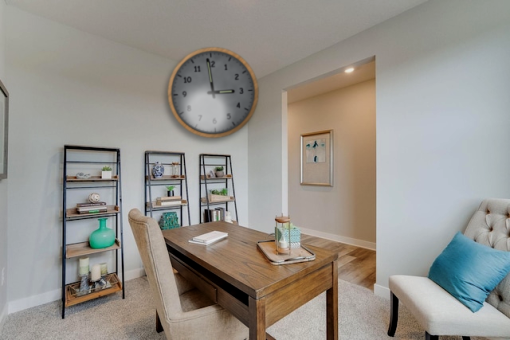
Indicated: 2,59
